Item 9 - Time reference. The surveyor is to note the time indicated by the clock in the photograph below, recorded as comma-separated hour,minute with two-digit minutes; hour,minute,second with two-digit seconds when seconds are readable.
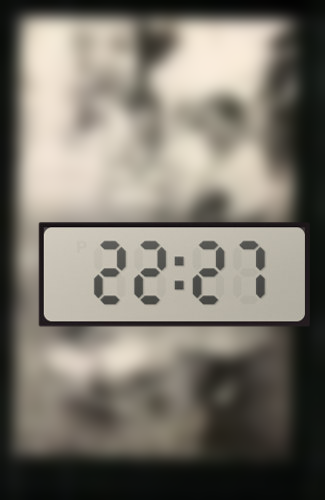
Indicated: 22,27
